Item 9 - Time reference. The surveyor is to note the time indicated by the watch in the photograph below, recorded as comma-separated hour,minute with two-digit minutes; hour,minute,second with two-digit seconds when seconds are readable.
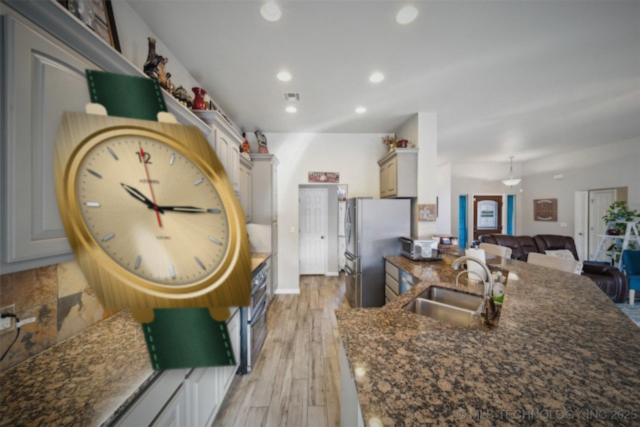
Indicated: 10,15,00
